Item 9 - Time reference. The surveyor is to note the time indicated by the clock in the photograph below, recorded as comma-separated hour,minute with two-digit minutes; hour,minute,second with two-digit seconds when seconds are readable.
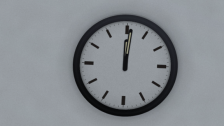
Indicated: 12,01
